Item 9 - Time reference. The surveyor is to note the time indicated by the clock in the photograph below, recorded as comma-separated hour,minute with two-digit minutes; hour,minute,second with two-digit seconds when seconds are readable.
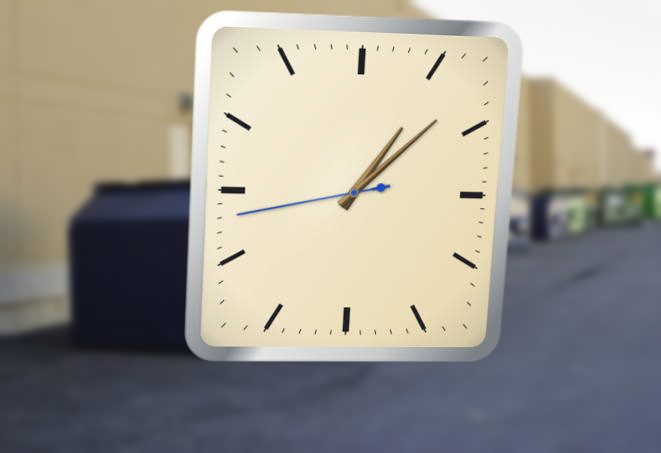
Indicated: 1,07,43
